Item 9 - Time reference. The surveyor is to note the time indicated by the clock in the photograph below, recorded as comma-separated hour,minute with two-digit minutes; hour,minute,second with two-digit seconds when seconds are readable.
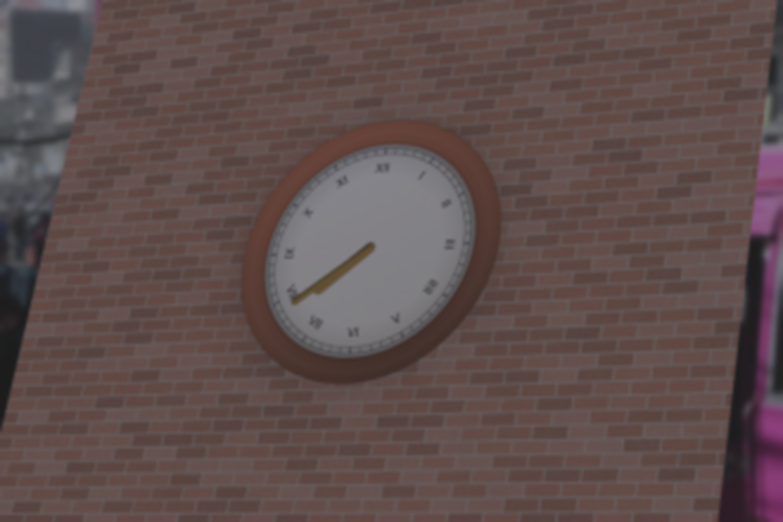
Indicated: 7,39
